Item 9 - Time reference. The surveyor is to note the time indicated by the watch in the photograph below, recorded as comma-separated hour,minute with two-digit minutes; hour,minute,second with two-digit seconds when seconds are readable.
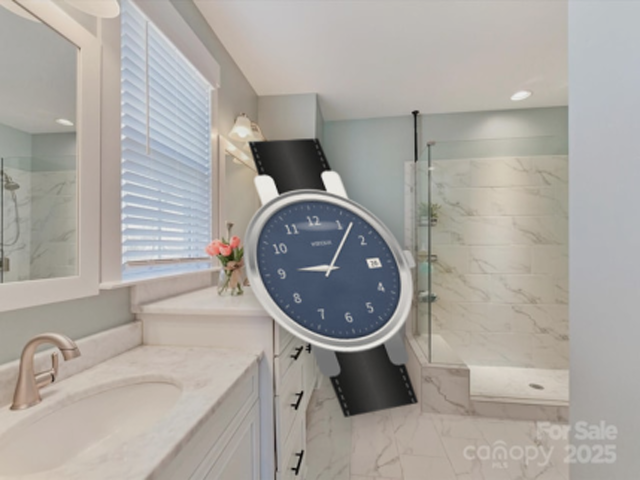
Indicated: 9,07
